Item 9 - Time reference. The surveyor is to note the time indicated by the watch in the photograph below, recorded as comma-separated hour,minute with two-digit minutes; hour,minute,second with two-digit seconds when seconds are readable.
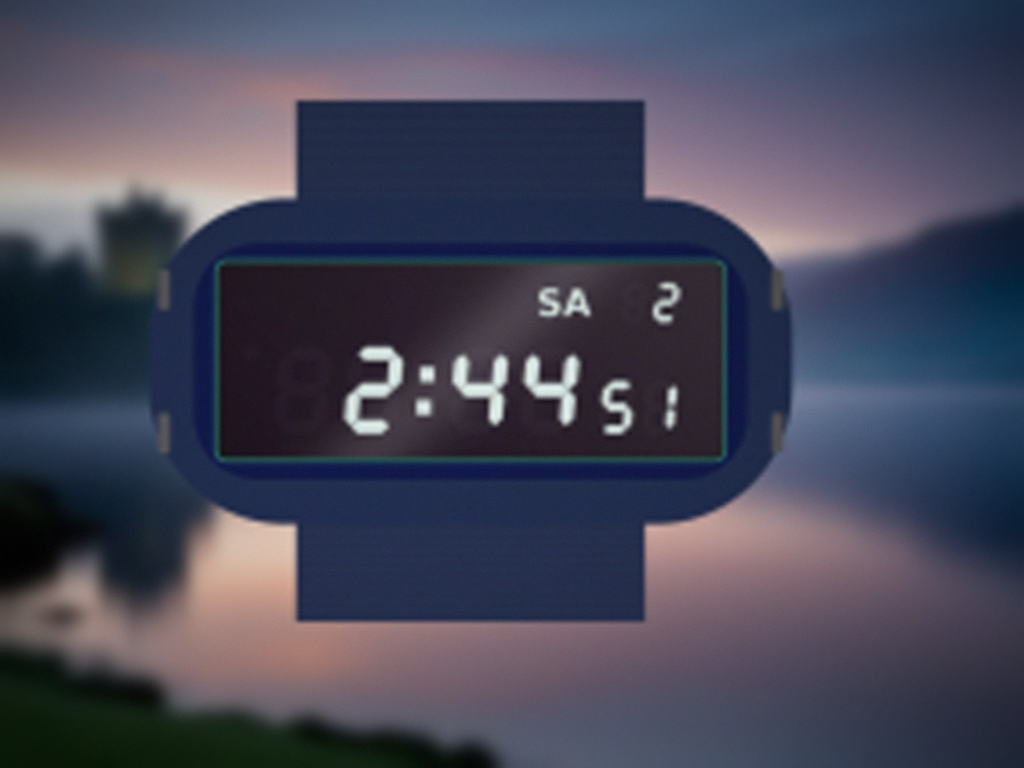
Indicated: 2,44,51
